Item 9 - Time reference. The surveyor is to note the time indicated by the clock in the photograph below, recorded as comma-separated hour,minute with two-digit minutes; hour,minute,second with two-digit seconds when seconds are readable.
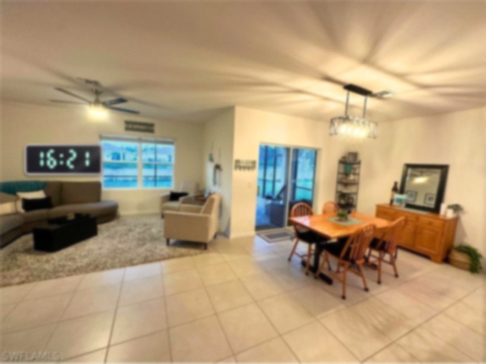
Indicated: 16,21
